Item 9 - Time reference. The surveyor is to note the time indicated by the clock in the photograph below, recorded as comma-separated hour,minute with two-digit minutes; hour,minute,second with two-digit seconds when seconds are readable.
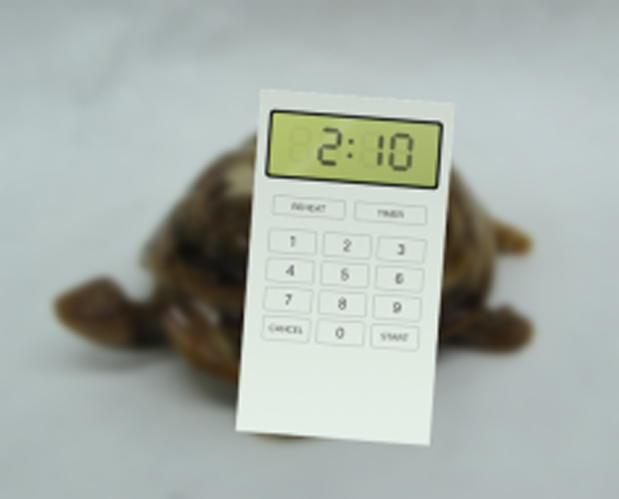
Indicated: 2,10
